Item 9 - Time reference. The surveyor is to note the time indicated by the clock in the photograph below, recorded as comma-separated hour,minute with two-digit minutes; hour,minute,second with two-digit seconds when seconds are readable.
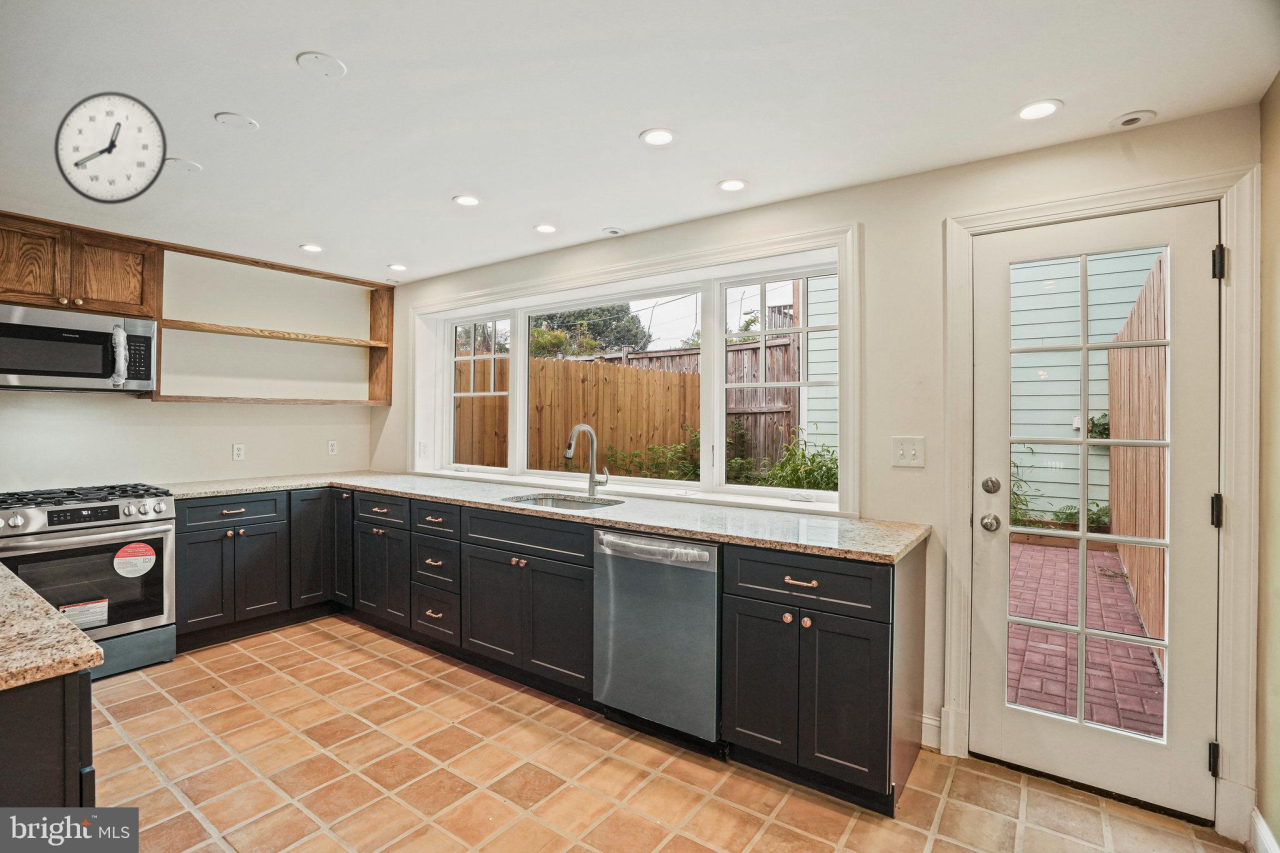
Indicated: 12,41
